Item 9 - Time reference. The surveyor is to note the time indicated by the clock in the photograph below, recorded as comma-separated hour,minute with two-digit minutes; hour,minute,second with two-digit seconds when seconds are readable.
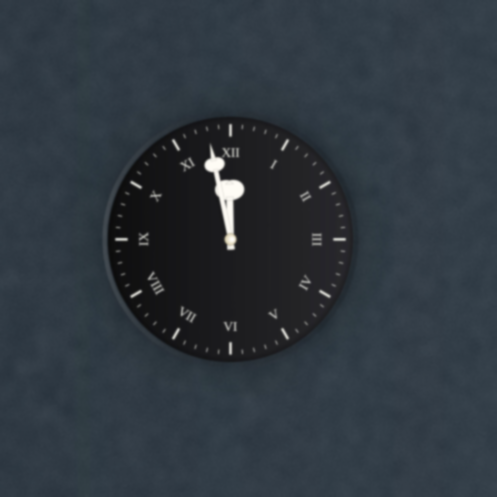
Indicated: 11,58
